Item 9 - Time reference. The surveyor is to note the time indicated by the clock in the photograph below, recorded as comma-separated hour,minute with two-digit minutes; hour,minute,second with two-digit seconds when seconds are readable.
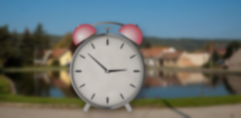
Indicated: 2,52
